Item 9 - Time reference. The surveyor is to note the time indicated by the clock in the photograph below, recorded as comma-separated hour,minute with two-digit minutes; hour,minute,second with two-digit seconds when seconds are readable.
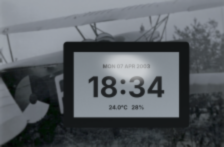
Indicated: 18,34
